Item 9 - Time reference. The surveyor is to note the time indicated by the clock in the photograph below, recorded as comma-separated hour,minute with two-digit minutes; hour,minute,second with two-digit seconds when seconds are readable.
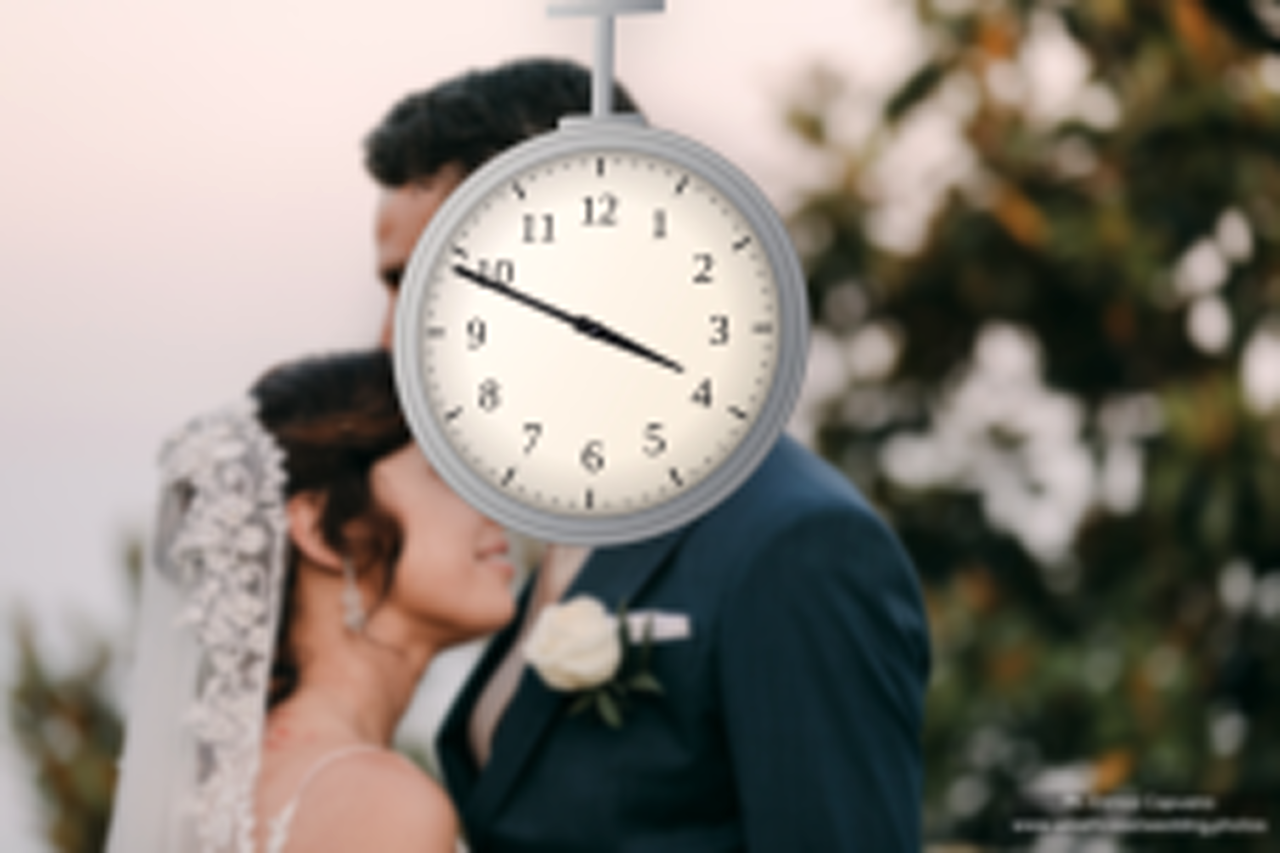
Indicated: 3,49
